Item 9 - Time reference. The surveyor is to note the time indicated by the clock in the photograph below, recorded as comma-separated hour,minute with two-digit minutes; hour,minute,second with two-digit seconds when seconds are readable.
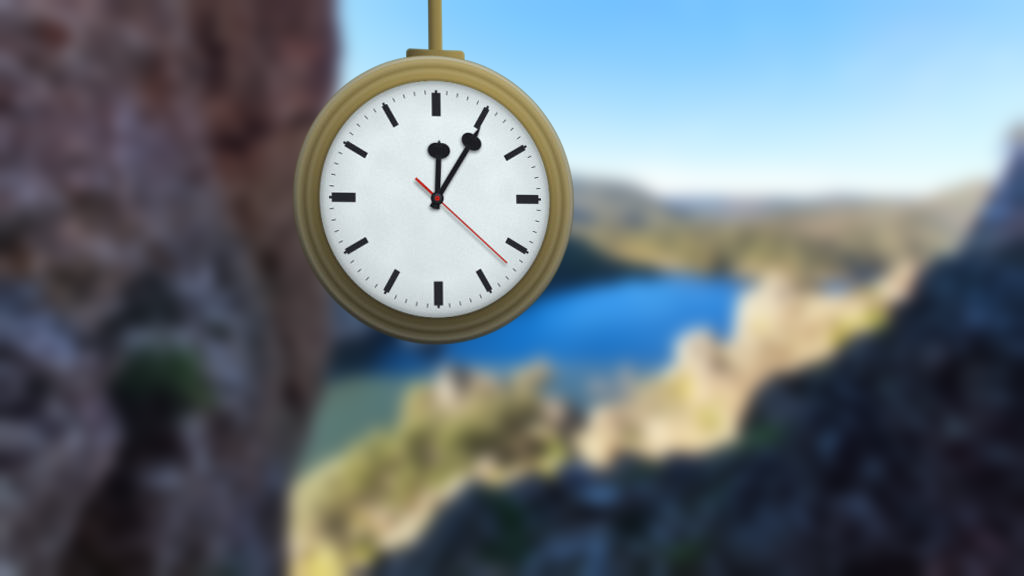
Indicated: 12,05,22
